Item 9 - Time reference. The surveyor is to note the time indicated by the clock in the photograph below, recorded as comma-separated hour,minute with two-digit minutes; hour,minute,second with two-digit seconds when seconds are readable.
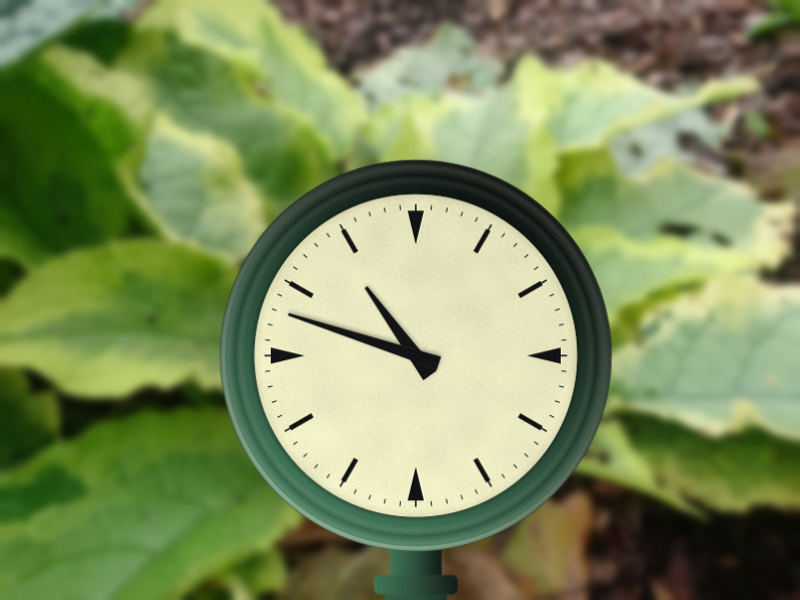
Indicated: 10,48
